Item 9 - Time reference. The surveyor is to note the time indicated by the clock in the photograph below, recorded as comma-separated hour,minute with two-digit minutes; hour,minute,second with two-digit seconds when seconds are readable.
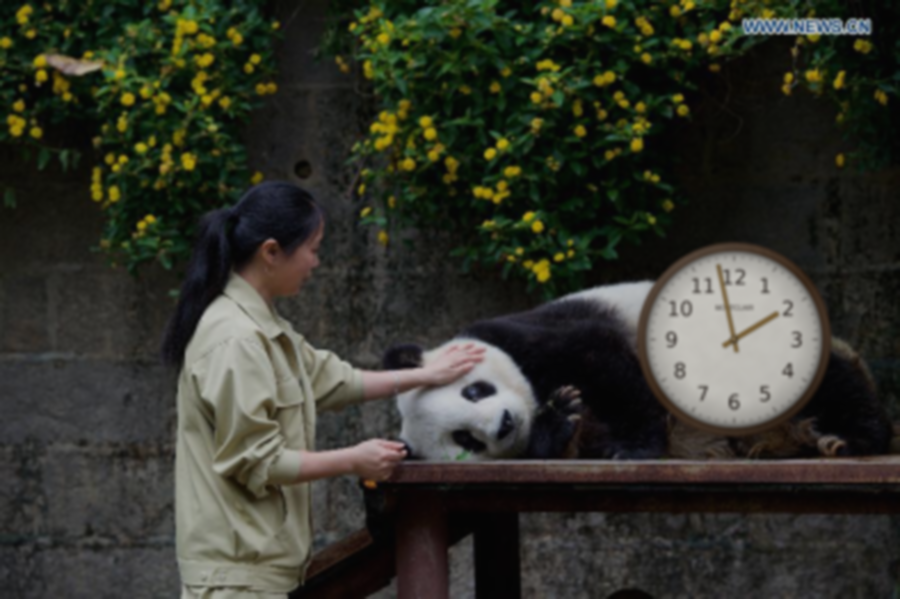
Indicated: 1,58
